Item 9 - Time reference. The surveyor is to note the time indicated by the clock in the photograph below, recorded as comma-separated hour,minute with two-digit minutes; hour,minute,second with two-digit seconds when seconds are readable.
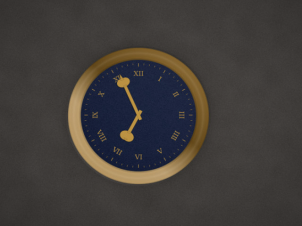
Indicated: 6,56
